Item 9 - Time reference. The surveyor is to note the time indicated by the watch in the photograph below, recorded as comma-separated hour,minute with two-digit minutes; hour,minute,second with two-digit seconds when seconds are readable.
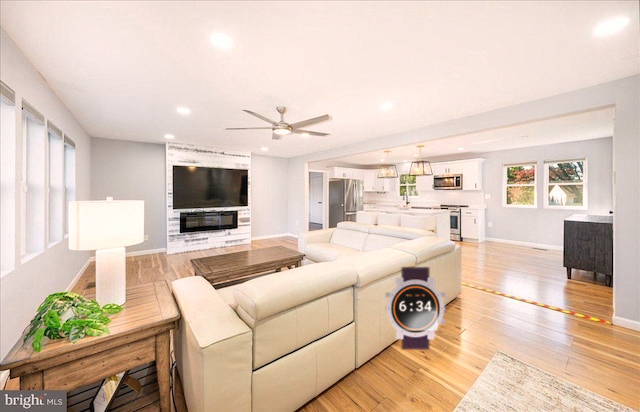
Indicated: 6,34
